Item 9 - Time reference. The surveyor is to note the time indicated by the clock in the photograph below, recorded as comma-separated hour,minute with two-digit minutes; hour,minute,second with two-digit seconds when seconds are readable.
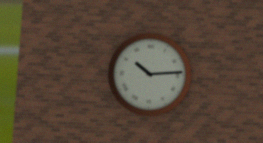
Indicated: 10,14
